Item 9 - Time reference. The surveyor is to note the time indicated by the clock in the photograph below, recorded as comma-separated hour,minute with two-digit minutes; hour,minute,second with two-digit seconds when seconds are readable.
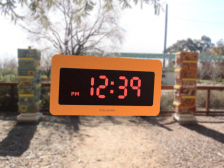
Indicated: 12,39
